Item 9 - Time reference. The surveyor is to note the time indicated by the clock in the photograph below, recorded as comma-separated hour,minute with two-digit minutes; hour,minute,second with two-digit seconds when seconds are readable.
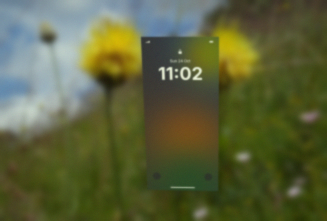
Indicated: 11,02
